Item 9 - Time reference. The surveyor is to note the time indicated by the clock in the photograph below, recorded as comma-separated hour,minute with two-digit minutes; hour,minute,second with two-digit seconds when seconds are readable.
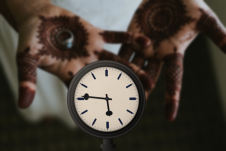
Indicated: 5,46
